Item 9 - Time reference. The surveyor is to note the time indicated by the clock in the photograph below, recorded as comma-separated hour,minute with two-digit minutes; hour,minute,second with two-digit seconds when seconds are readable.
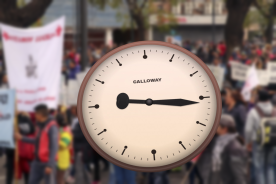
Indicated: 9,16
